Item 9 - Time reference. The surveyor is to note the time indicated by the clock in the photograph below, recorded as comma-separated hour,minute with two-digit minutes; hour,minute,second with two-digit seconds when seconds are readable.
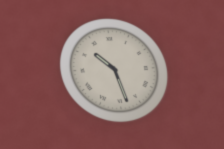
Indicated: 10,28
